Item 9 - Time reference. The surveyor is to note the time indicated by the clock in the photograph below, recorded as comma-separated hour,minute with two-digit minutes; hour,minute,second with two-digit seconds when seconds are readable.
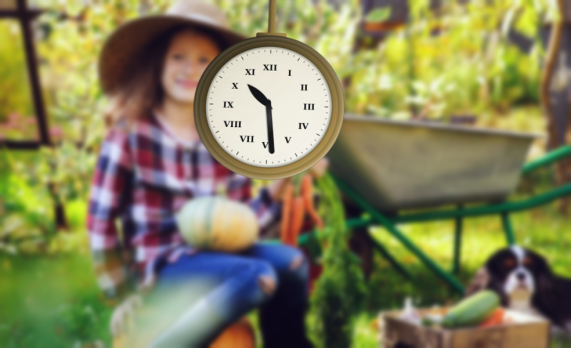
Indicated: 10,29
